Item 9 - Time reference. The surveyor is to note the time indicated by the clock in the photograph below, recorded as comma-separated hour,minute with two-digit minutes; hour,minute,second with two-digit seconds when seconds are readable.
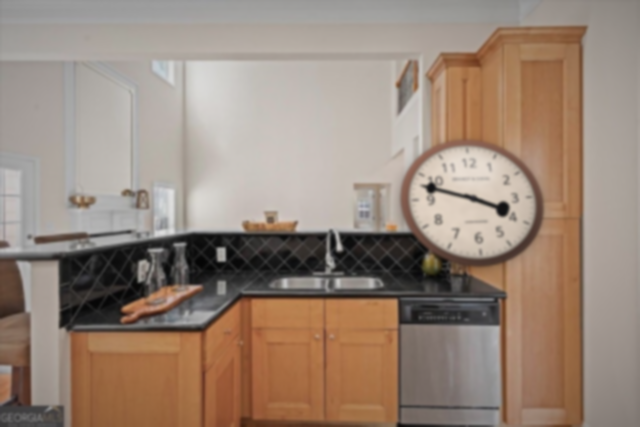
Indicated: 3,48
